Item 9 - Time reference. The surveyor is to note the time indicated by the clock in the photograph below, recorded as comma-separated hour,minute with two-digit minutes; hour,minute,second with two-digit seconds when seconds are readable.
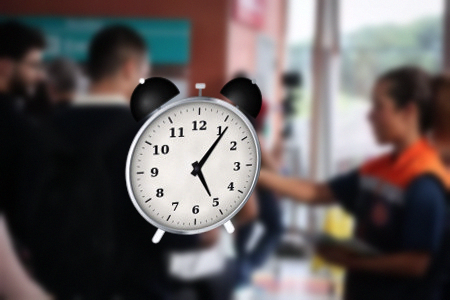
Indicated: 5,06
